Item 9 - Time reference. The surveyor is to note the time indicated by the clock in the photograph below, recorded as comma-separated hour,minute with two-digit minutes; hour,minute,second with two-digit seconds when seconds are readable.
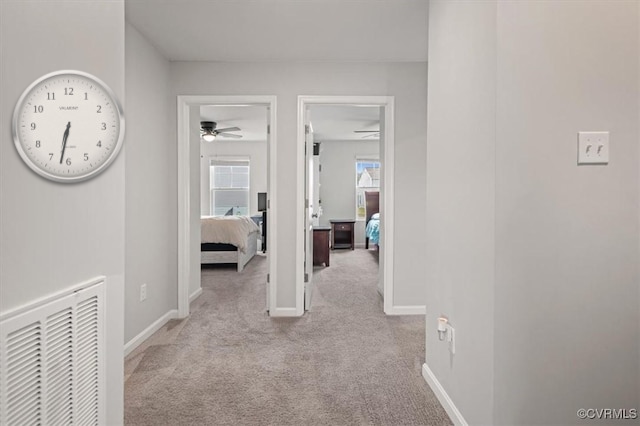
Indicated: 6,32
